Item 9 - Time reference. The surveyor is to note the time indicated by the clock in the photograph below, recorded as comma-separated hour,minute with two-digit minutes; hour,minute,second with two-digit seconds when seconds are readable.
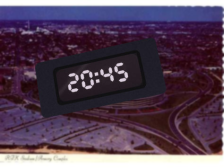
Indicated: 20,45
